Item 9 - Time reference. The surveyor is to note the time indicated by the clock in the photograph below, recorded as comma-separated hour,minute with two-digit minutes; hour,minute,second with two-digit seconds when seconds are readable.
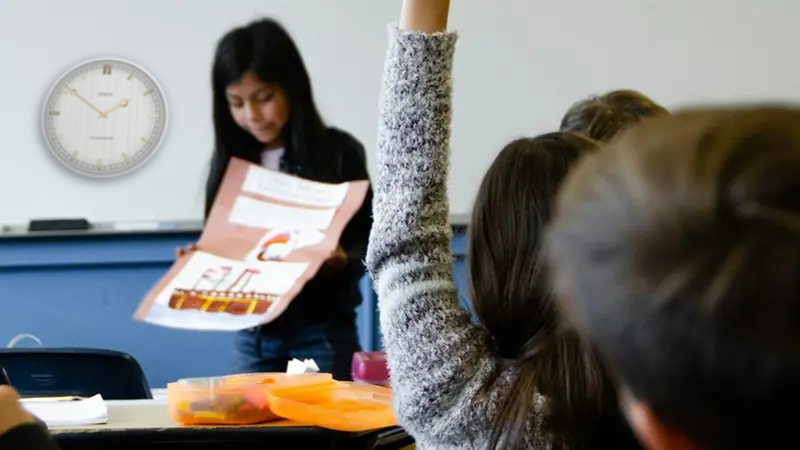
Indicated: 1,51
